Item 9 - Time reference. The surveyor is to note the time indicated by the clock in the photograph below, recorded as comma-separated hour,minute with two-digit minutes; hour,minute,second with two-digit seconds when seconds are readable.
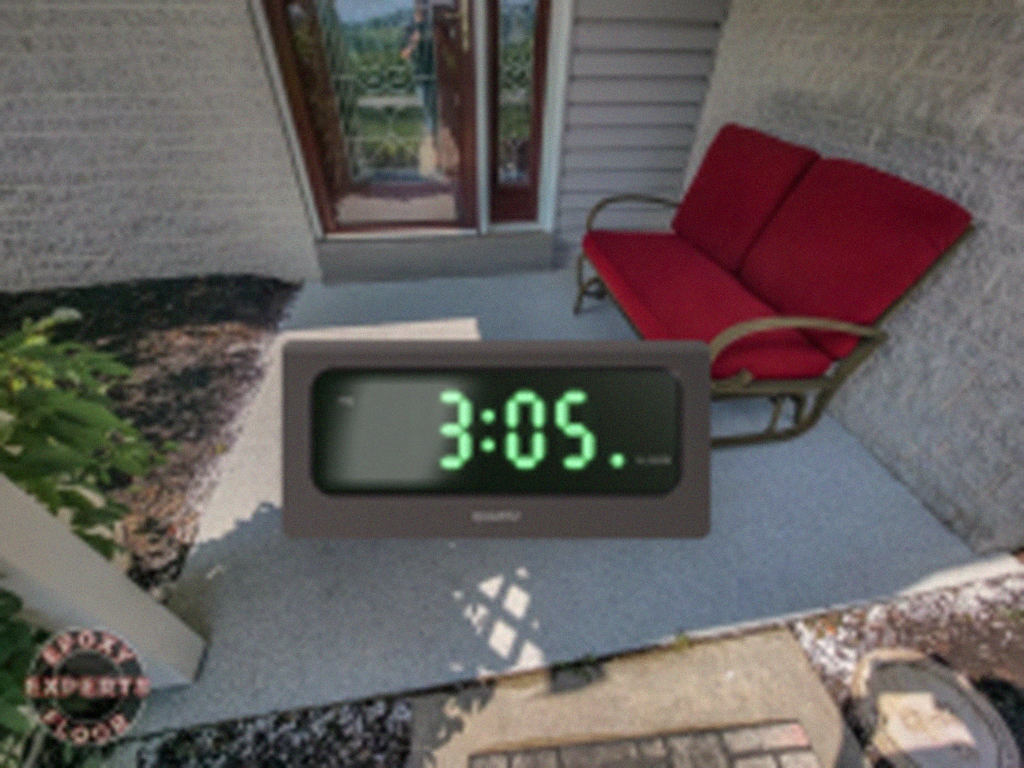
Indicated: 3,05
